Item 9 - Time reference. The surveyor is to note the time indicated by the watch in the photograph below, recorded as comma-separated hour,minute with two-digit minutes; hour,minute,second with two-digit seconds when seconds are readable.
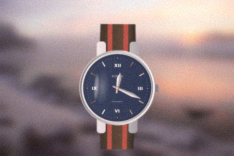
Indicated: 12,19
